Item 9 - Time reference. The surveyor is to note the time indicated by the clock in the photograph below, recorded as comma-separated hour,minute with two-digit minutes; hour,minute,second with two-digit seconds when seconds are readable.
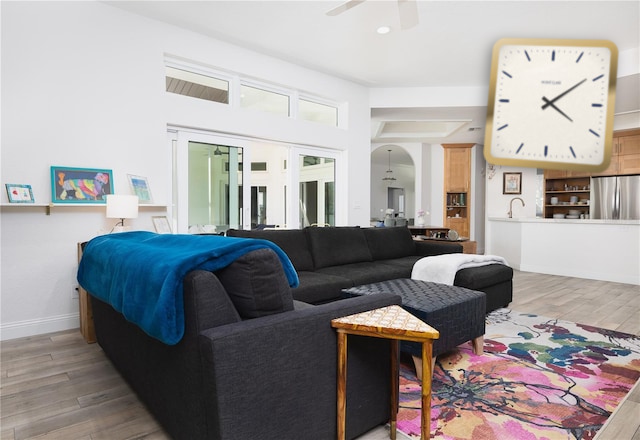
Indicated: 4,09
